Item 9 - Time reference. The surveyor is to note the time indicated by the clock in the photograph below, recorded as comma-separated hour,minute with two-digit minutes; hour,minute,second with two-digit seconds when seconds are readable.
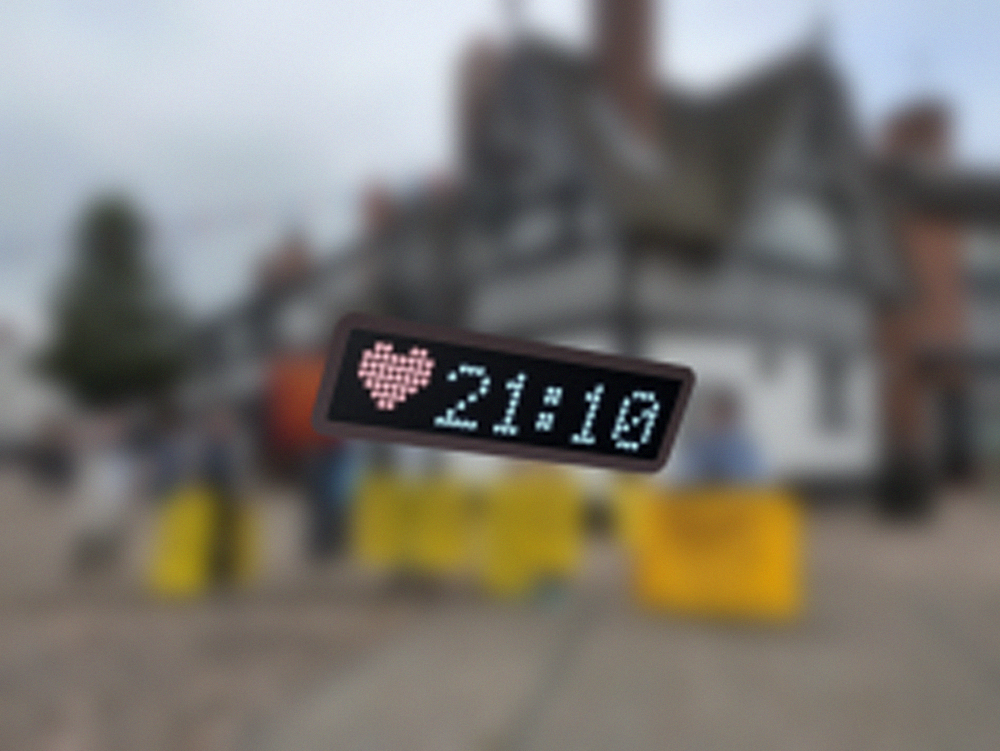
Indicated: 21,10
